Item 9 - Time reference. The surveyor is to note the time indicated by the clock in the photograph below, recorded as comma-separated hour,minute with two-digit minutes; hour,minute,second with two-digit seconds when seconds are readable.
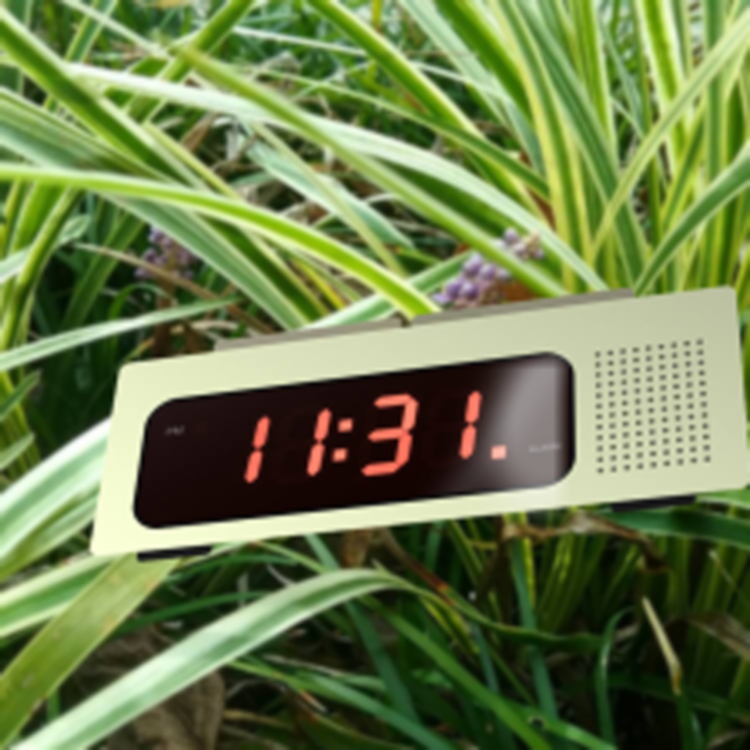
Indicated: 11,31
